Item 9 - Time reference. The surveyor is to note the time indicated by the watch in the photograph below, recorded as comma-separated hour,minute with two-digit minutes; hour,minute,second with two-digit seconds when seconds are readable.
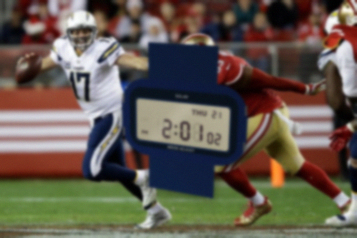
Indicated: 2,01
